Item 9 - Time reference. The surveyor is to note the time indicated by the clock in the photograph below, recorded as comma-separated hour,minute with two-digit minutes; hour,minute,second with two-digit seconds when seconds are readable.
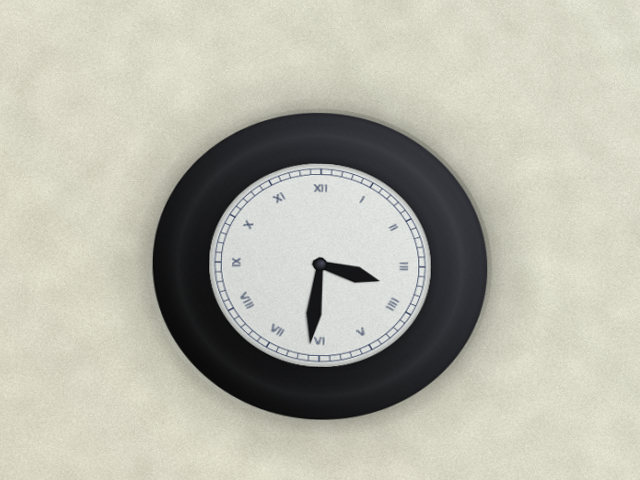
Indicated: 3,31
